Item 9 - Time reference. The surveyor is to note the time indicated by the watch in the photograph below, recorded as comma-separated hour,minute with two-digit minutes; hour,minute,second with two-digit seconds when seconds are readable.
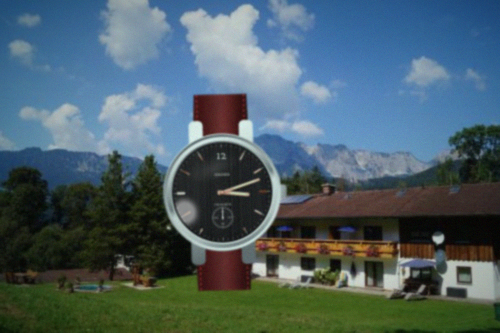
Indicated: 3,12
